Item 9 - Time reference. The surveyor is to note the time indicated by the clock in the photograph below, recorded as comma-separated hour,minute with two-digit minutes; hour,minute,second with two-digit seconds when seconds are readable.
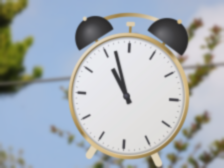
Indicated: 10,57
